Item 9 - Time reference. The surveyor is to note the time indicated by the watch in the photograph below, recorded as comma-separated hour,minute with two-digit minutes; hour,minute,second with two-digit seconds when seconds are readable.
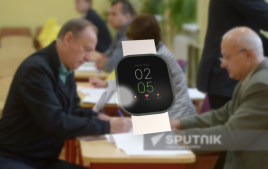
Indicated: 2,05
